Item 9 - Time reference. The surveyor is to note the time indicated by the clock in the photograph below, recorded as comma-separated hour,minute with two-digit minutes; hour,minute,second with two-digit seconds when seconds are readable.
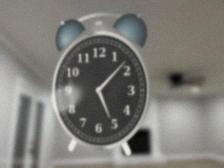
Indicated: 5,08
